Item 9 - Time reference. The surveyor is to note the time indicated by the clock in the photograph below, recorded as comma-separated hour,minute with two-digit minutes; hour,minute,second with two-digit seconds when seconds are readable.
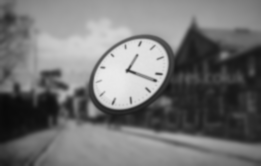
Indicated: 12,17
